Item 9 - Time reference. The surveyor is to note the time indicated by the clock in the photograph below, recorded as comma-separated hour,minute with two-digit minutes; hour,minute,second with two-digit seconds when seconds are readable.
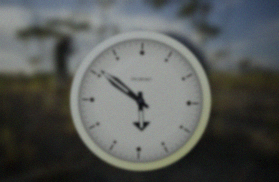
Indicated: 5,51
